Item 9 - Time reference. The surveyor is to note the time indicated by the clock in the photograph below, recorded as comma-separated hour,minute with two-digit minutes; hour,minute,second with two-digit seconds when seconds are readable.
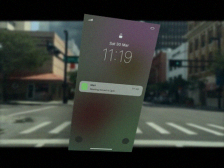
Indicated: 11,19
